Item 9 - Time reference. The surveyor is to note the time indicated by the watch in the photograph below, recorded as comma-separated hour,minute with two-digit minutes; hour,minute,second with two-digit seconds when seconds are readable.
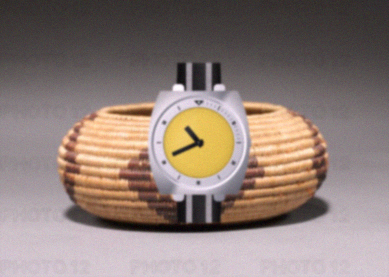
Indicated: 10,41
